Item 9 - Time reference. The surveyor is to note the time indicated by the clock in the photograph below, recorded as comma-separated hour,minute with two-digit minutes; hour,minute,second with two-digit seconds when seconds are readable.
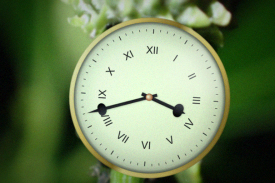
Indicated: 3,42
